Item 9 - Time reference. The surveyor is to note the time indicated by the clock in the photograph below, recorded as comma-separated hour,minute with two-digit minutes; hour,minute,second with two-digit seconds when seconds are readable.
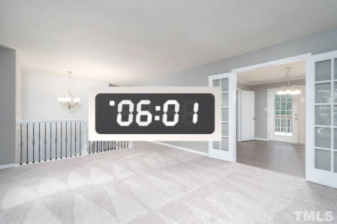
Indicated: 6,01
